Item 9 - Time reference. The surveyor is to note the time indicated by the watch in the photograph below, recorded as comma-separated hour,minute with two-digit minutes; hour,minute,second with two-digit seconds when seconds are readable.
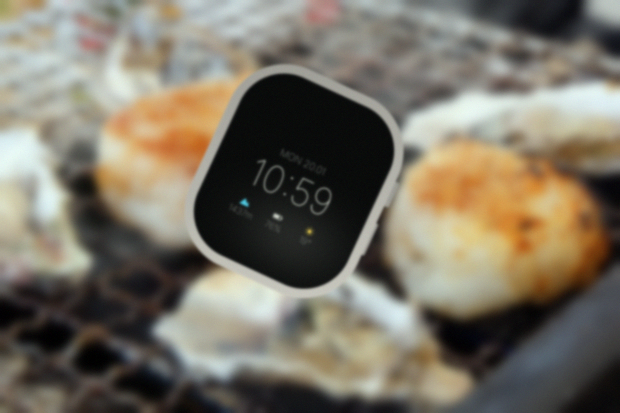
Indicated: 10,59
